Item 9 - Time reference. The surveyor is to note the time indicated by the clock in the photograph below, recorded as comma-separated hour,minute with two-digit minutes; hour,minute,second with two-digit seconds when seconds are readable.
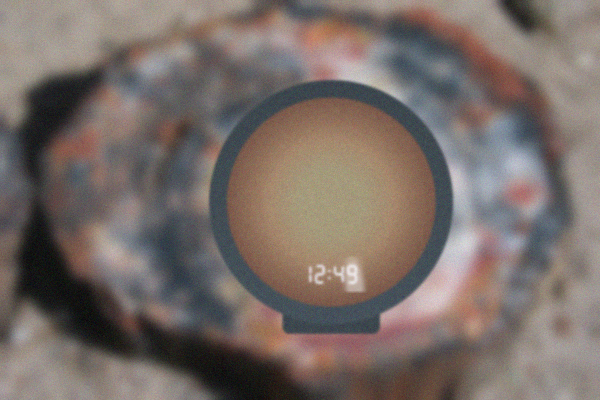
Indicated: 12,49
